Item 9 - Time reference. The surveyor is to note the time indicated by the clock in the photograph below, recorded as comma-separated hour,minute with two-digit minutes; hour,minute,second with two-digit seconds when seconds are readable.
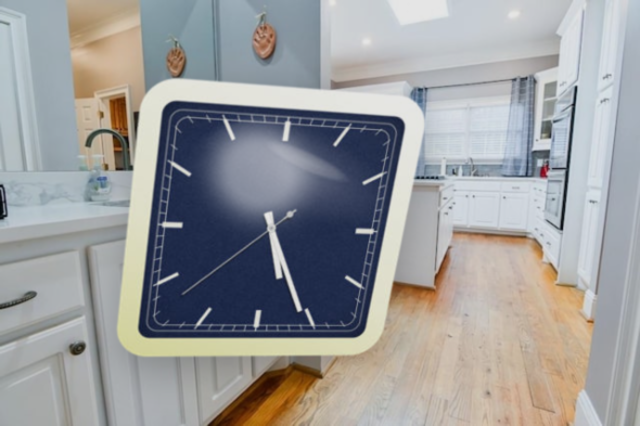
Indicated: 5,25,38
